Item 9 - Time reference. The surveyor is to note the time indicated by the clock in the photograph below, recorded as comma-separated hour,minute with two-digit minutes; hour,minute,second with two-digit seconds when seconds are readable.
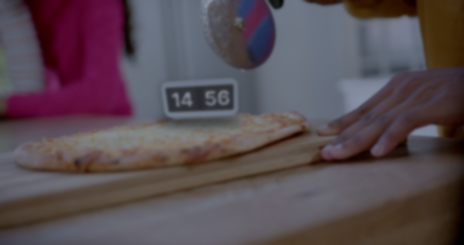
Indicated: 14,56
